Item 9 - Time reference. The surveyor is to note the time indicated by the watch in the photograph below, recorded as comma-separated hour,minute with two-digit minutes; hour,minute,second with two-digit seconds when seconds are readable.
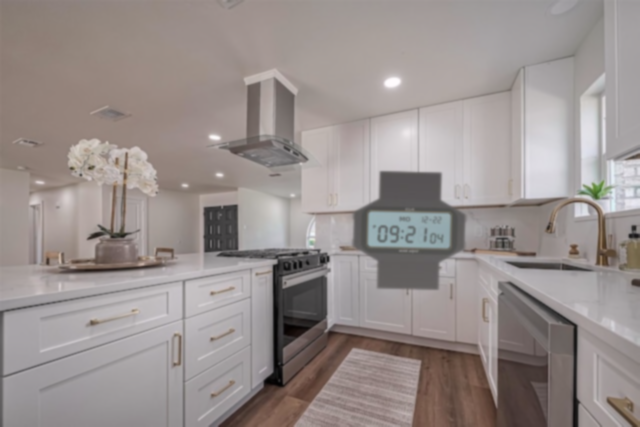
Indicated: 9,21
